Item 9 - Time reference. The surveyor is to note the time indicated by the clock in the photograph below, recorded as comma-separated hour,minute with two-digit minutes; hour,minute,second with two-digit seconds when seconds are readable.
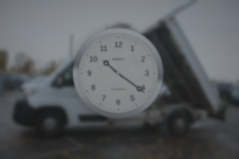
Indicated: 10,21
